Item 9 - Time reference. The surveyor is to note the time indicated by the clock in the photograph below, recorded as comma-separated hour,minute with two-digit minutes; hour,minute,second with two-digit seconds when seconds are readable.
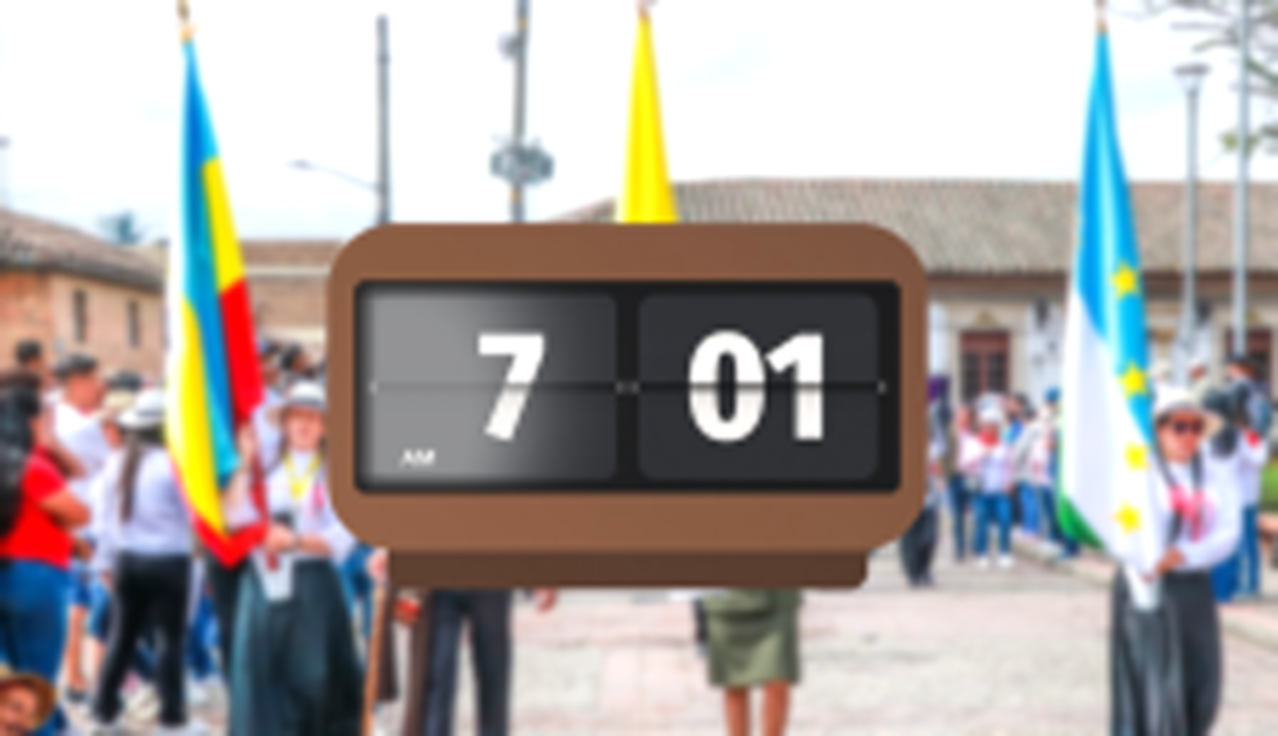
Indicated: 7,01
